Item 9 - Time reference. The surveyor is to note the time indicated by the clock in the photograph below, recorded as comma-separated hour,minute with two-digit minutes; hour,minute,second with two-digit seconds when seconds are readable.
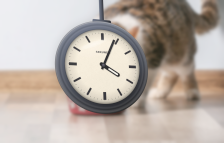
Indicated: 4,04
